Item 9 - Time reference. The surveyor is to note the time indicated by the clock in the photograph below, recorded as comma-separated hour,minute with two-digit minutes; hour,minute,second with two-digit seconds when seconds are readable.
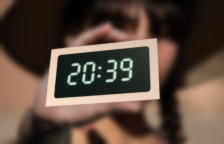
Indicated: 20,39
